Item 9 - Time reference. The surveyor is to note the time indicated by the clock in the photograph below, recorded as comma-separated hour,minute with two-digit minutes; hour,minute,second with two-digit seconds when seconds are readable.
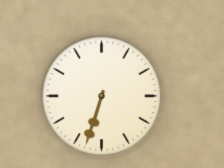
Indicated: 6,33
